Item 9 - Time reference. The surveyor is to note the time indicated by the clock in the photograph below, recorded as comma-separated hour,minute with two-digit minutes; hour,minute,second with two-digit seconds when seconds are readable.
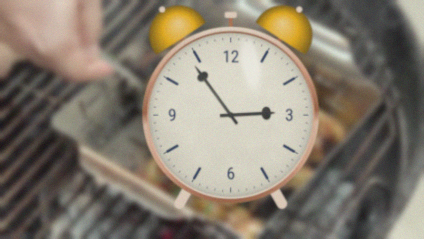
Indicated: 2,54
